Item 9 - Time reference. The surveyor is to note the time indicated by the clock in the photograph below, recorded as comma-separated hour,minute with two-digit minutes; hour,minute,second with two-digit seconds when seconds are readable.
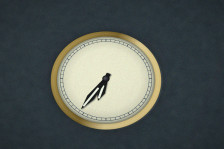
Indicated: 6,36
